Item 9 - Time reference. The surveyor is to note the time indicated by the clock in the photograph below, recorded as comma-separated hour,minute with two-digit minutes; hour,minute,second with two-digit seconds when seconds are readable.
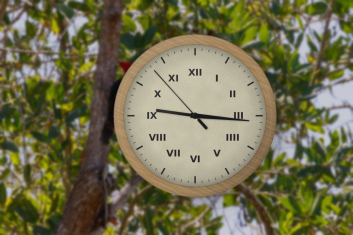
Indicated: 9,15,53
